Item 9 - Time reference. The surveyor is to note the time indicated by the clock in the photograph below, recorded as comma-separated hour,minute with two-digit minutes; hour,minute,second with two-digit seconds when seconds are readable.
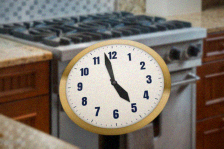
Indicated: 4,58
